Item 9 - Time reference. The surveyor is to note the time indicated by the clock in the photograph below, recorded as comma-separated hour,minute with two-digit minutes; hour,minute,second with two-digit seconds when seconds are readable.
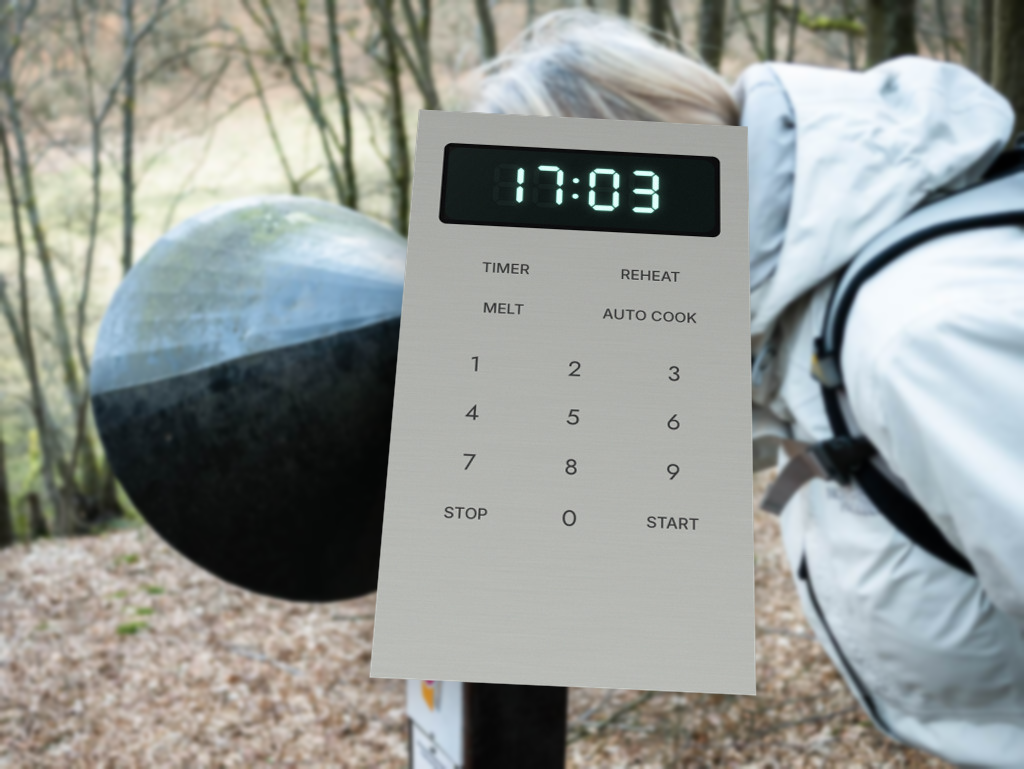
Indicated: 17,03
